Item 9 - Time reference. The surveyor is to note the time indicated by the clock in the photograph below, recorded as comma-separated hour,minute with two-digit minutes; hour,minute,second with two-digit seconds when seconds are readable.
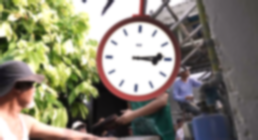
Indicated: 3,14
